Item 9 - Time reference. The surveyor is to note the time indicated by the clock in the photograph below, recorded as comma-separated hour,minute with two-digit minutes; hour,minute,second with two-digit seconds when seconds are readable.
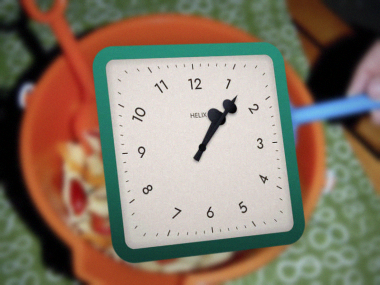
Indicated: 1,07
